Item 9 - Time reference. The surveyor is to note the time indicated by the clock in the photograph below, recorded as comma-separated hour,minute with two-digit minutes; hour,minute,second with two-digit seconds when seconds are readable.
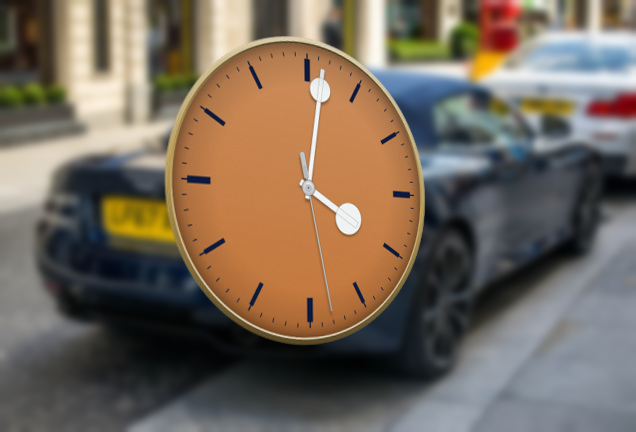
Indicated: 4,01,28
